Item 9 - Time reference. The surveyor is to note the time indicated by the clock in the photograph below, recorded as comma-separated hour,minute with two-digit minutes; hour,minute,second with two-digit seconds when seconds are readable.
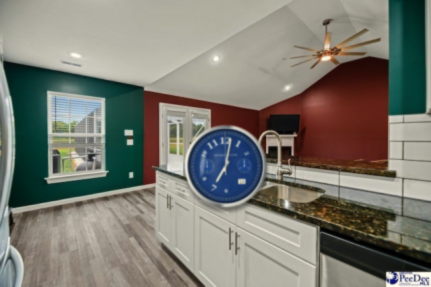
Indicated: 7,02
